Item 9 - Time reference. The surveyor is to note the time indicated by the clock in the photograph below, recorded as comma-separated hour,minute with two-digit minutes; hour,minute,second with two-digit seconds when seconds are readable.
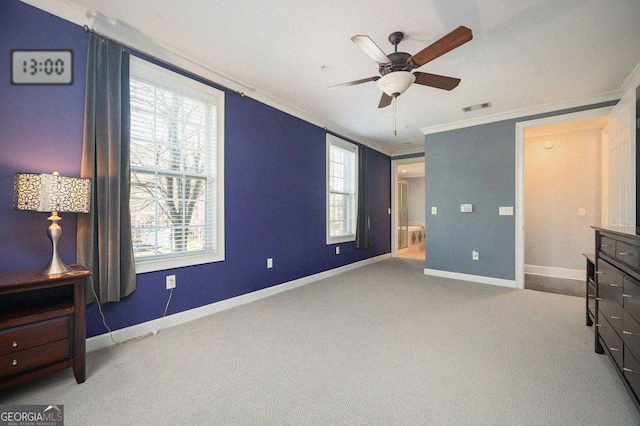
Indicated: 13,00
